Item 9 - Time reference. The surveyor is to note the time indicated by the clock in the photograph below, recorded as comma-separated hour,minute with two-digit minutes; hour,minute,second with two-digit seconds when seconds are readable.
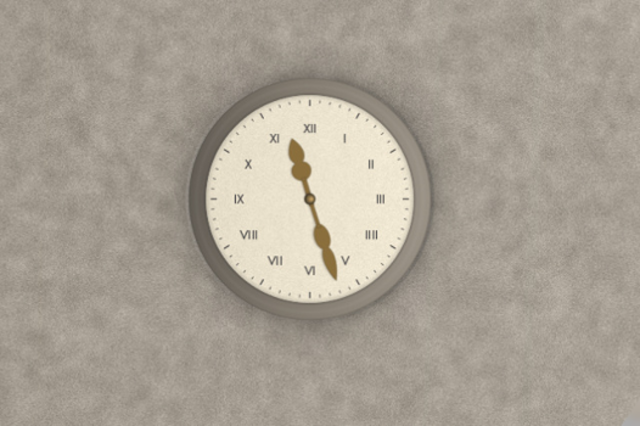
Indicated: 11,27
